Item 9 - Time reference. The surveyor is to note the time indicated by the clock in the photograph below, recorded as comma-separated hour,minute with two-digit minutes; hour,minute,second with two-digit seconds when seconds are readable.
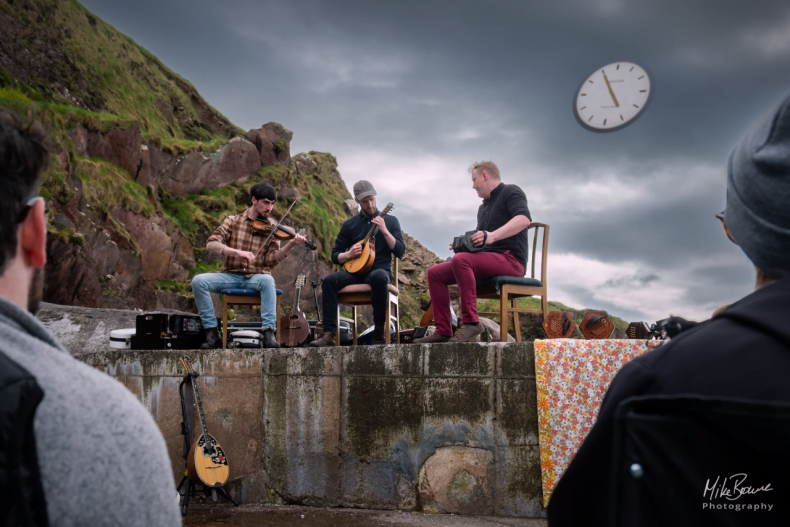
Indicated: 4,55
